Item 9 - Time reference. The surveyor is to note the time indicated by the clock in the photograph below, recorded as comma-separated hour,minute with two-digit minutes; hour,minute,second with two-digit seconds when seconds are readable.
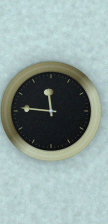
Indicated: 11,46
